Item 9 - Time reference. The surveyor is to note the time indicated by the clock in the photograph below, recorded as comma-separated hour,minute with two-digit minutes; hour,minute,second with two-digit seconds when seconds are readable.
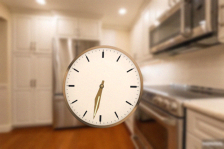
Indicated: 6,32
